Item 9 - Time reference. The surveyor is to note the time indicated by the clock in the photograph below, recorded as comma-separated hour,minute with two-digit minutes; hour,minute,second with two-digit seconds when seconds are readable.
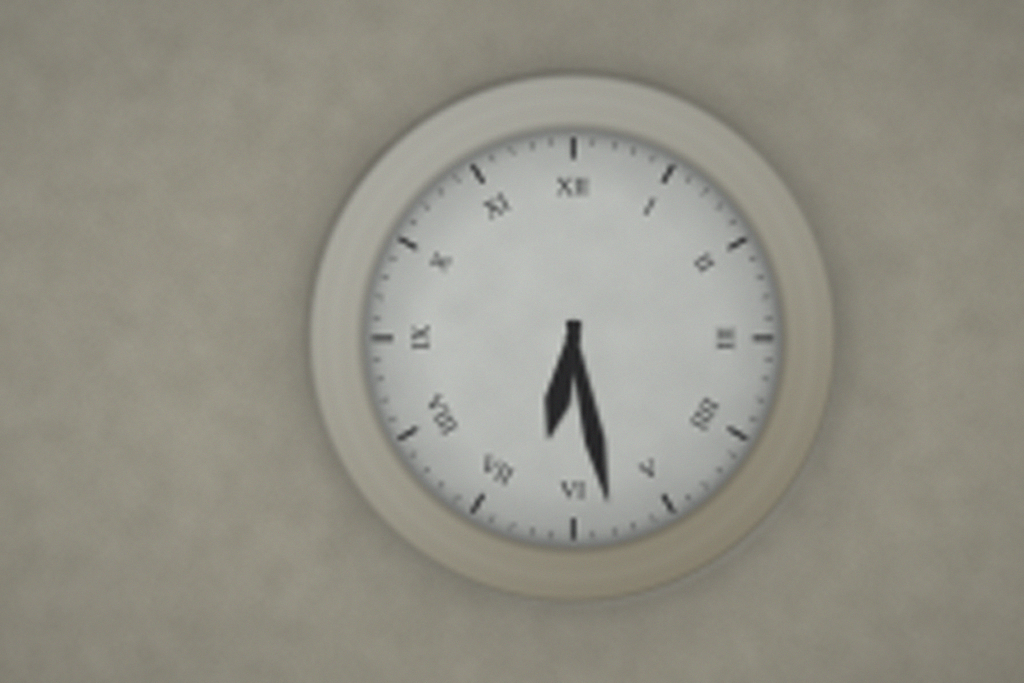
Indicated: 6,28
